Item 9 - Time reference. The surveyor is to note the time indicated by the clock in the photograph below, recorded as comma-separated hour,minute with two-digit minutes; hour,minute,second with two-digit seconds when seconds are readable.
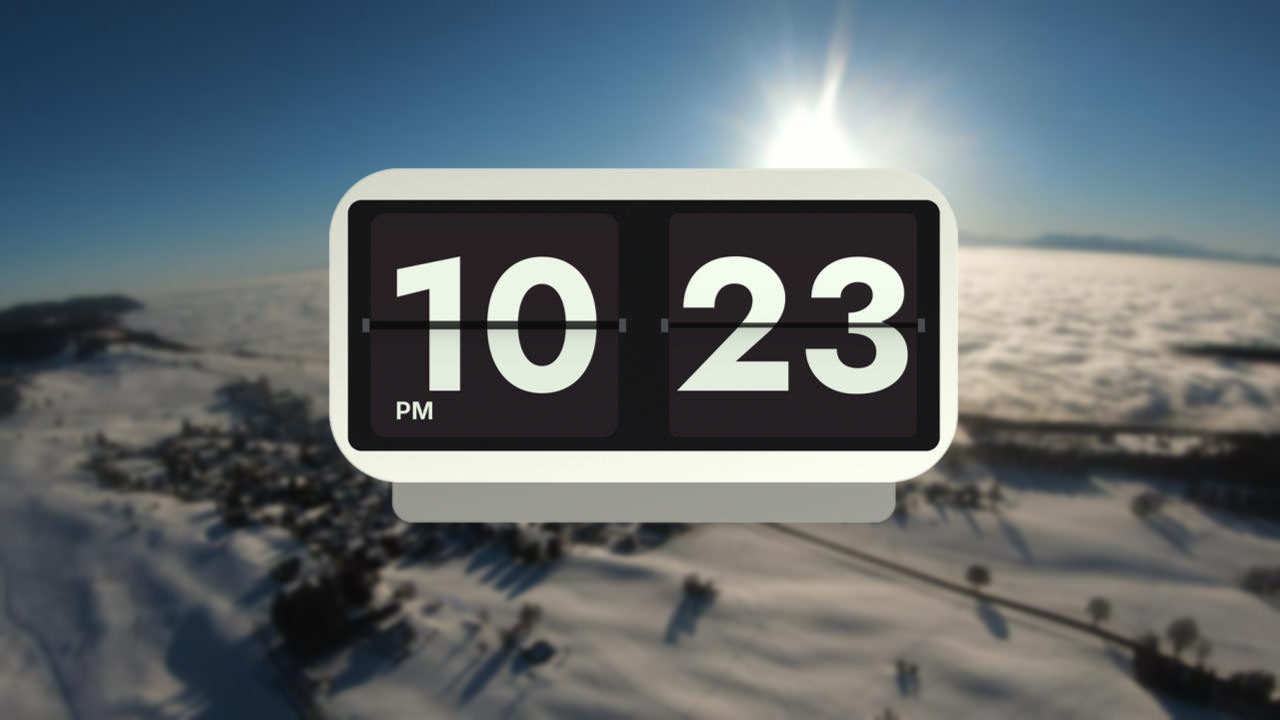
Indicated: 10,23
